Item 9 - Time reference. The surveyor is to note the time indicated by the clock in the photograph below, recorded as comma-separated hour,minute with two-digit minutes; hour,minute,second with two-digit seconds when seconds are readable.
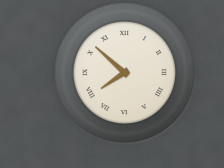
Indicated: 7,52
